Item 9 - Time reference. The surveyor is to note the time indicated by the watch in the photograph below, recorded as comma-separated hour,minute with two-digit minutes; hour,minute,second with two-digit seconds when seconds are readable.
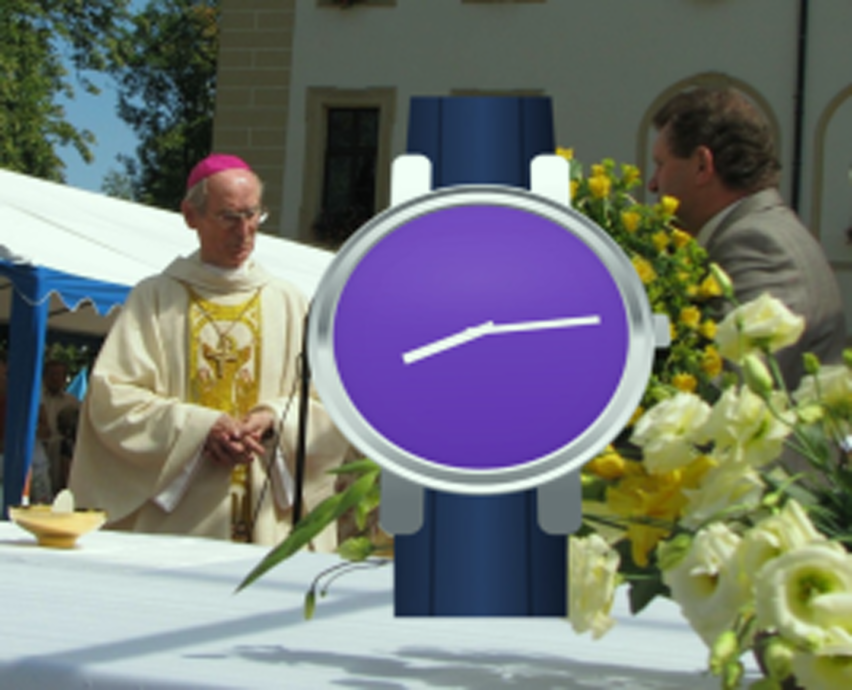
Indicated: 8,14
